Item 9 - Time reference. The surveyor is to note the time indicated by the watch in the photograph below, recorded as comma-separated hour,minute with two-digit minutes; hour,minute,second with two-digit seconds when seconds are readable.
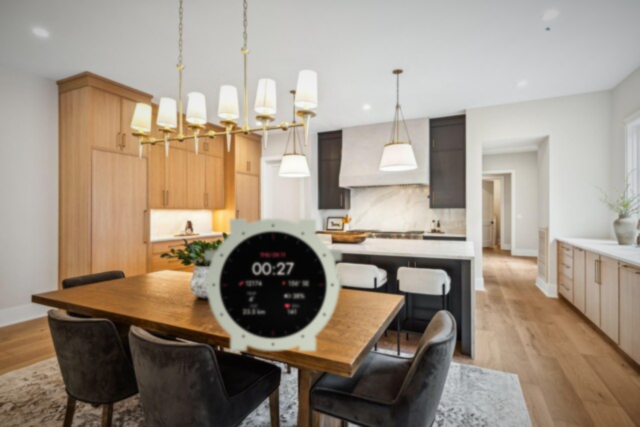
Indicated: 0,27
